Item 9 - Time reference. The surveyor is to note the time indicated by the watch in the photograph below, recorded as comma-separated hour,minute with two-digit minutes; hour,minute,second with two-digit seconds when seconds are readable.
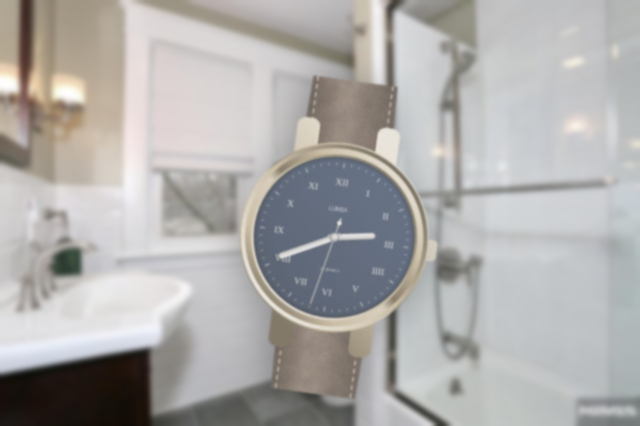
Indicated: 2,40,32
